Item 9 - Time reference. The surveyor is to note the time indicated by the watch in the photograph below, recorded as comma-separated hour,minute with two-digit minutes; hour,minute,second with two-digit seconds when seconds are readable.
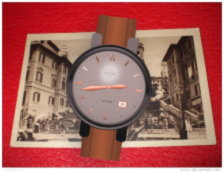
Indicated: 2,43
